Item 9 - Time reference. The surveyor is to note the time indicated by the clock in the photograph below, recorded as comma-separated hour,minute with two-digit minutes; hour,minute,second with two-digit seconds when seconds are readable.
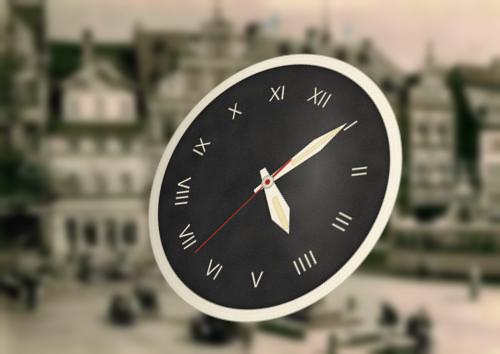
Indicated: 4,04,33
